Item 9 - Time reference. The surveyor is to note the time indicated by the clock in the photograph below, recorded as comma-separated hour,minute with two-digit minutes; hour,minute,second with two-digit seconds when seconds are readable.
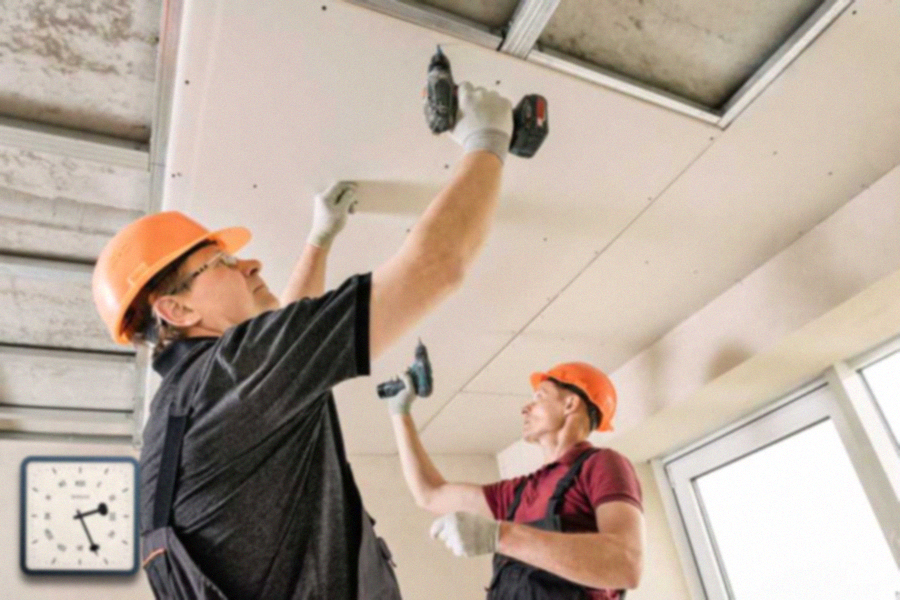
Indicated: 2,26
